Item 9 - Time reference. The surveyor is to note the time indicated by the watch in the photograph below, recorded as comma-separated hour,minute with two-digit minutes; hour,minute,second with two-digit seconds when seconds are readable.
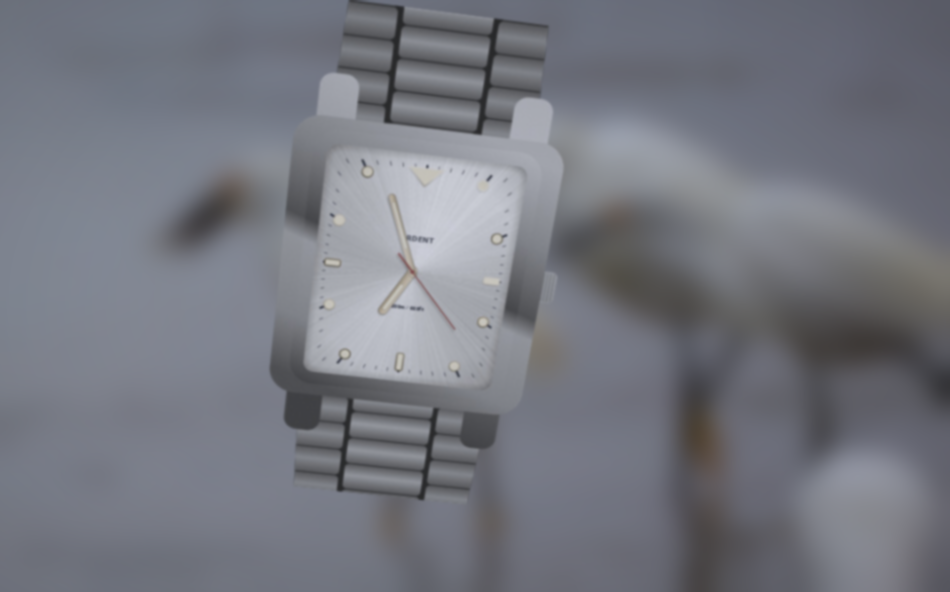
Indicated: 6,56,23
